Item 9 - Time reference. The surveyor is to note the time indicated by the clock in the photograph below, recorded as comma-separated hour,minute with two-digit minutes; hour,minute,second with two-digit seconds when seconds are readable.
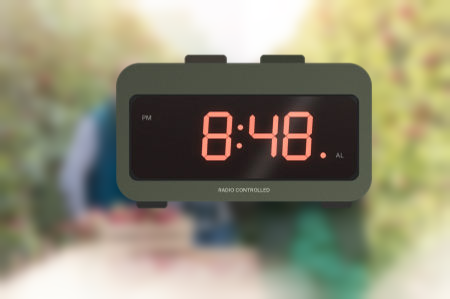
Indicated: 8,48
